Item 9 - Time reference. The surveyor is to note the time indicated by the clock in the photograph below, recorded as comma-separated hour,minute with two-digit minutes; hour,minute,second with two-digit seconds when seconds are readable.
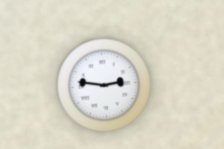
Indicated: 2,47
